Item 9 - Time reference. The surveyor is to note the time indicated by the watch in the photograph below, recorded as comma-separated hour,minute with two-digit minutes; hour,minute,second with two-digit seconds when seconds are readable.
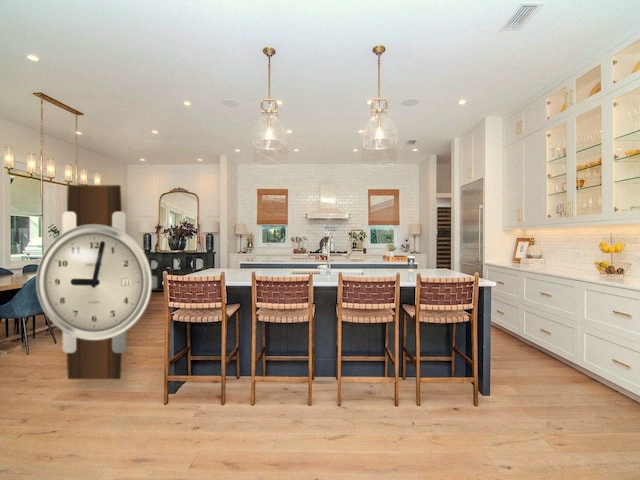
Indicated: 9,02
